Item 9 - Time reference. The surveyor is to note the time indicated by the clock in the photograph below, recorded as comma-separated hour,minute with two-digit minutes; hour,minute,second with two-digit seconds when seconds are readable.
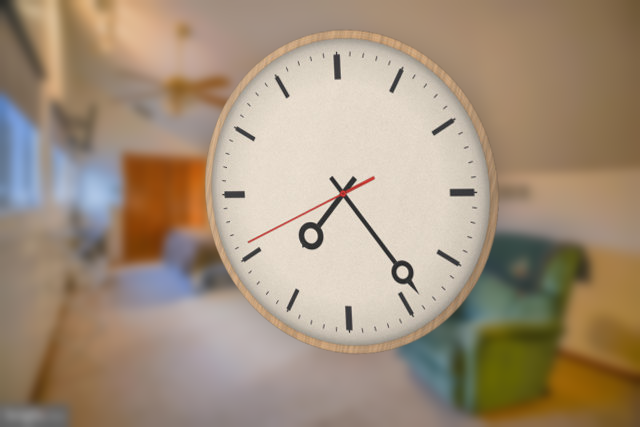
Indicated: 7,23,41
